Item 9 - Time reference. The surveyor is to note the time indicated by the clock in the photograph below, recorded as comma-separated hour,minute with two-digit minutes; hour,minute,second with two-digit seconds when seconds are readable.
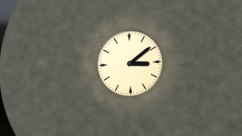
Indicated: 3,09
